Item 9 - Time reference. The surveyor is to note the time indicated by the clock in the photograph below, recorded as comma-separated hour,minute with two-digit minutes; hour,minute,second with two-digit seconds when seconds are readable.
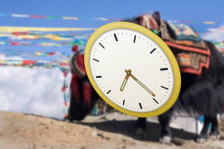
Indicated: 7,24
